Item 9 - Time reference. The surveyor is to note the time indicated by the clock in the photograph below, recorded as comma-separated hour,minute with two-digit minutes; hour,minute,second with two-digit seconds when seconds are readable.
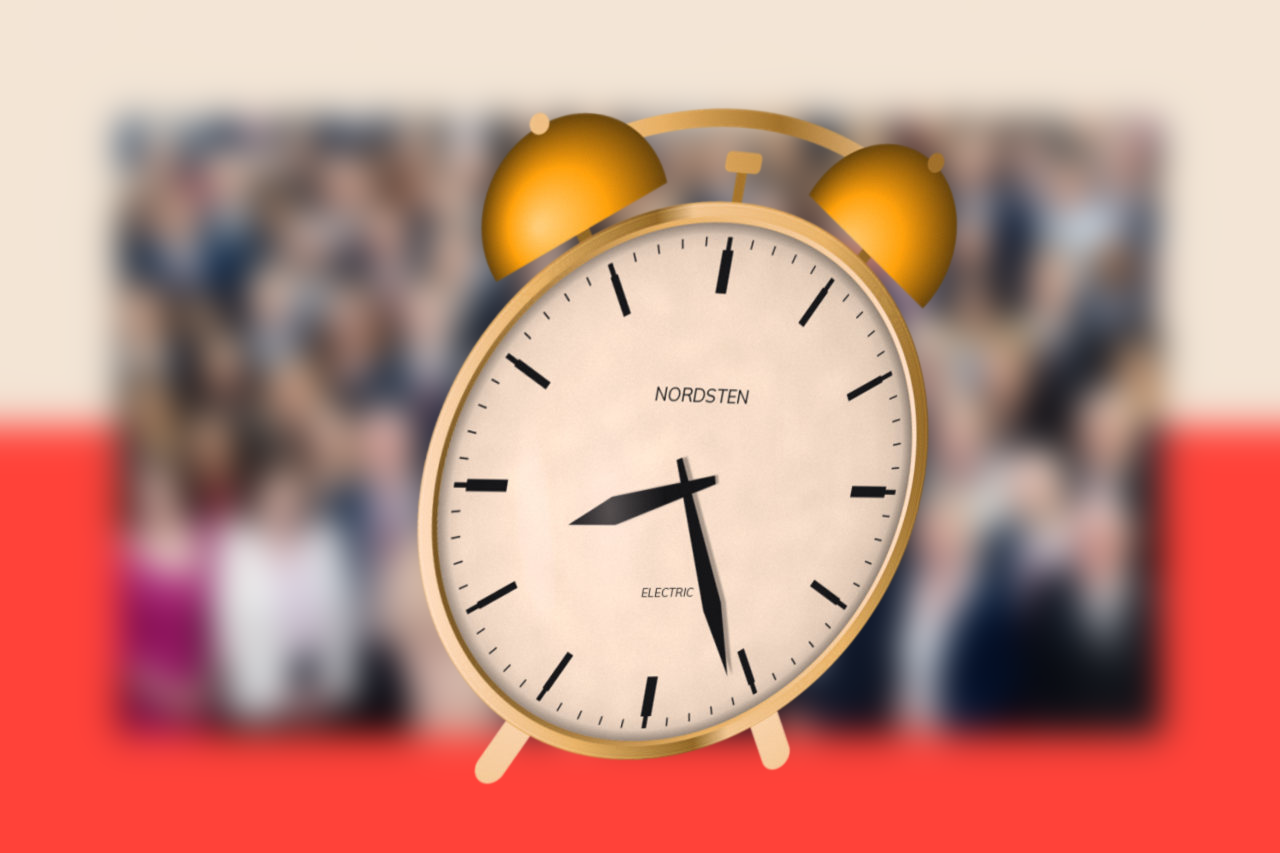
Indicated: 8,26
